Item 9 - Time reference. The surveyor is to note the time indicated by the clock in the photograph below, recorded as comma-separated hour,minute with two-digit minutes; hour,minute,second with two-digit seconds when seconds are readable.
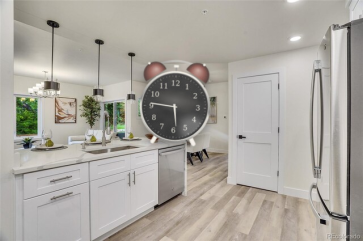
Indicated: 5,46
